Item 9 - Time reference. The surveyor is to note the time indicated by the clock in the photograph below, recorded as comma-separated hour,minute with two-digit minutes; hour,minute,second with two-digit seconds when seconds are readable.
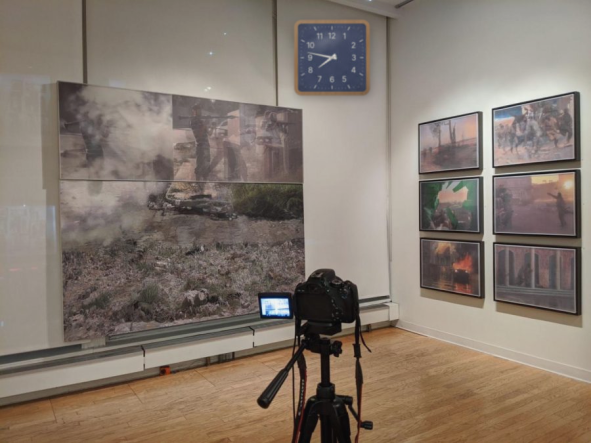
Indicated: 7,47
